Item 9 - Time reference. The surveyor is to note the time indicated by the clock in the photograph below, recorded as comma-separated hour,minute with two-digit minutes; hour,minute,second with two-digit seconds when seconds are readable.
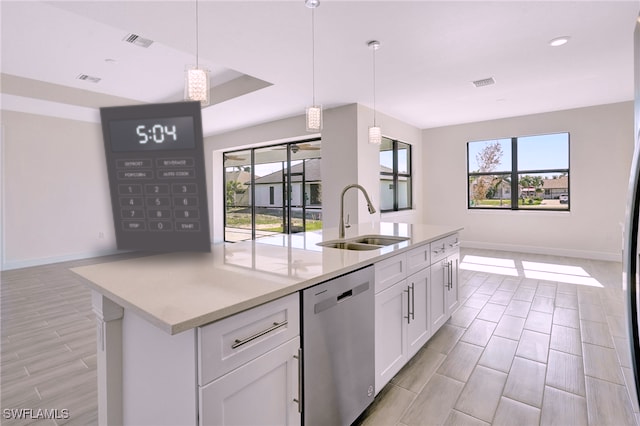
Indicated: 5,04
